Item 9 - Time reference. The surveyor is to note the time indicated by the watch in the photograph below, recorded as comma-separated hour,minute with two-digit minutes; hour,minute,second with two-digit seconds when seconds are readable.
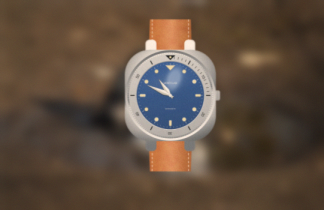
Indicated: 10,49
